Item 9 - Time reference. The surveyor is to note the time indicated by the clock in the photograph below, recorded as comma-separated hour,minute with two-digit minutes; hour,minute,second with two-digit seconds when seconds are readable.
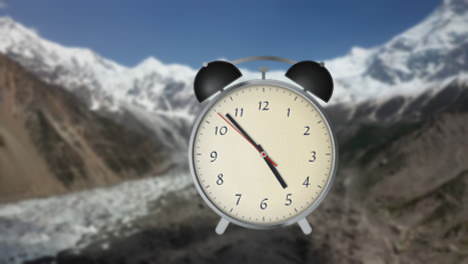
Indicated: 4,52,52
